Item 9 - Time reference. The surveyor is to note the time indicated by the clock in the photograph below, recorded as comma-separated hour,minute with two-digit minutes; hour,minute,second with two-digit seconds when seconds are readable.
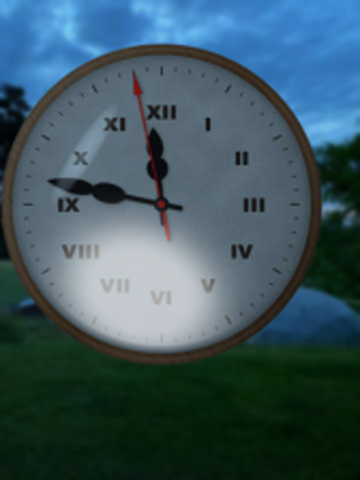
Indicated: 11,46,58
